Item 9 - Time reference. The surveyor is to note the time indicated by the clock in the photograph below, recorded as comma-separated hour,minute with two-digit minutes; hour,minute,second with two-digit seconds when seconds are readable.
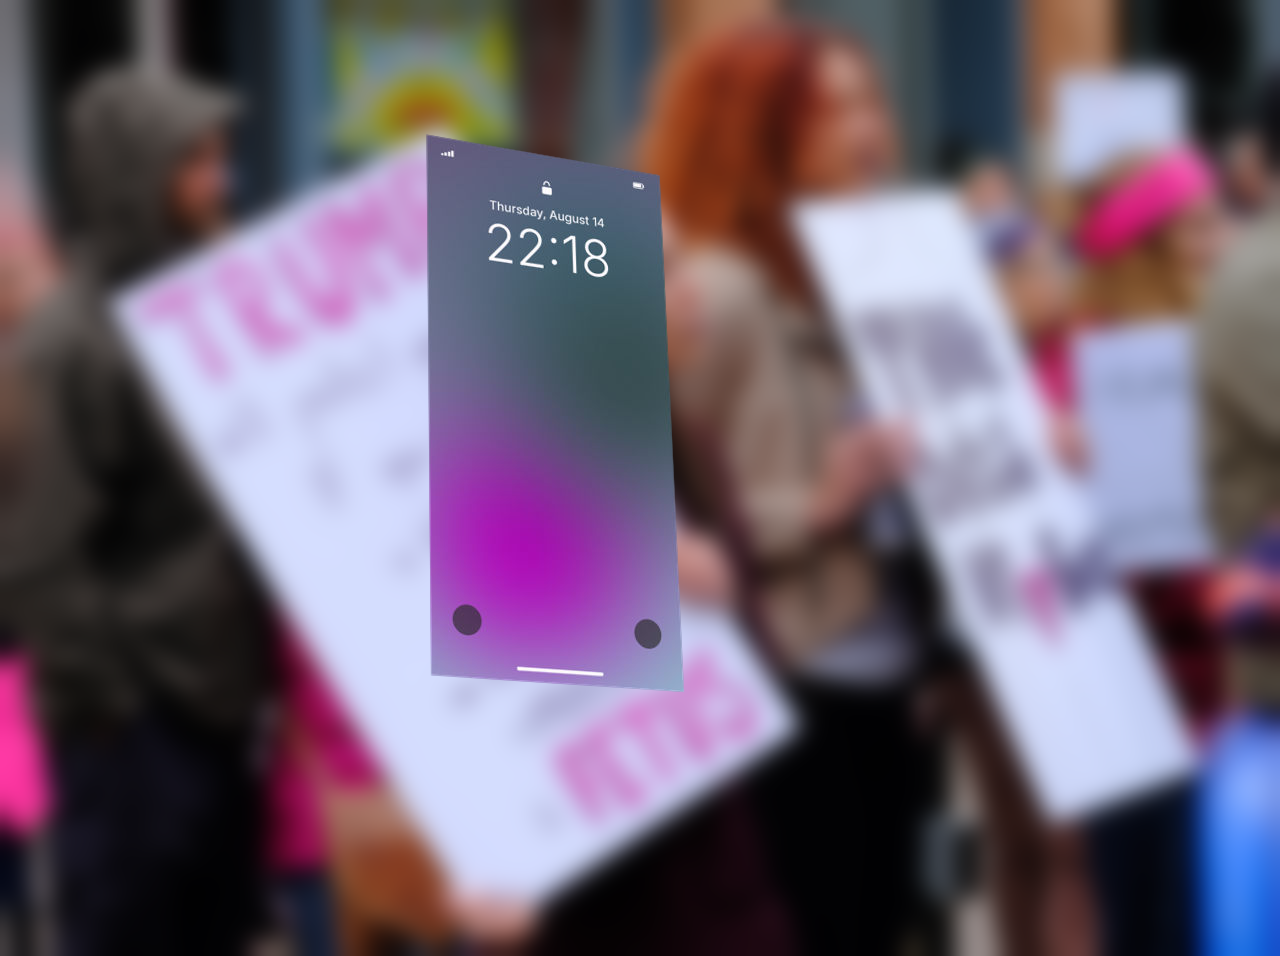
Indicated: 22,18
